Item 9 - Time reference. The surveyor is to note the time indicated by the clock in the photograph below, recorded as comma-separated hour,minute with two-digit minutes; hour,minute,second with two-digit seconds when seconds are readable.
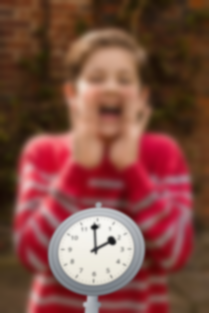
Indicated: 1,59
